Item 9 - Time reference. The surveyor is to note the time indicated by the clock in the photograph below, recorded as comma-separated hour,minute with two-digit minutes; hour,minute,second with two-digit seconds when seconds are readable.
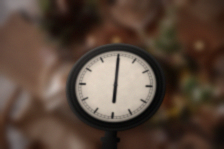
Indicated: 6,00
